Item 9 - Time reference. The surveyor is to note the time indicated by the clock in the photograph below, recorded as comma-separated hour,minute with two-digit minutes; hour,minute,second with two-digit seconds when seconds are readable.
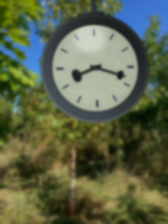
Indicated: 8,18
